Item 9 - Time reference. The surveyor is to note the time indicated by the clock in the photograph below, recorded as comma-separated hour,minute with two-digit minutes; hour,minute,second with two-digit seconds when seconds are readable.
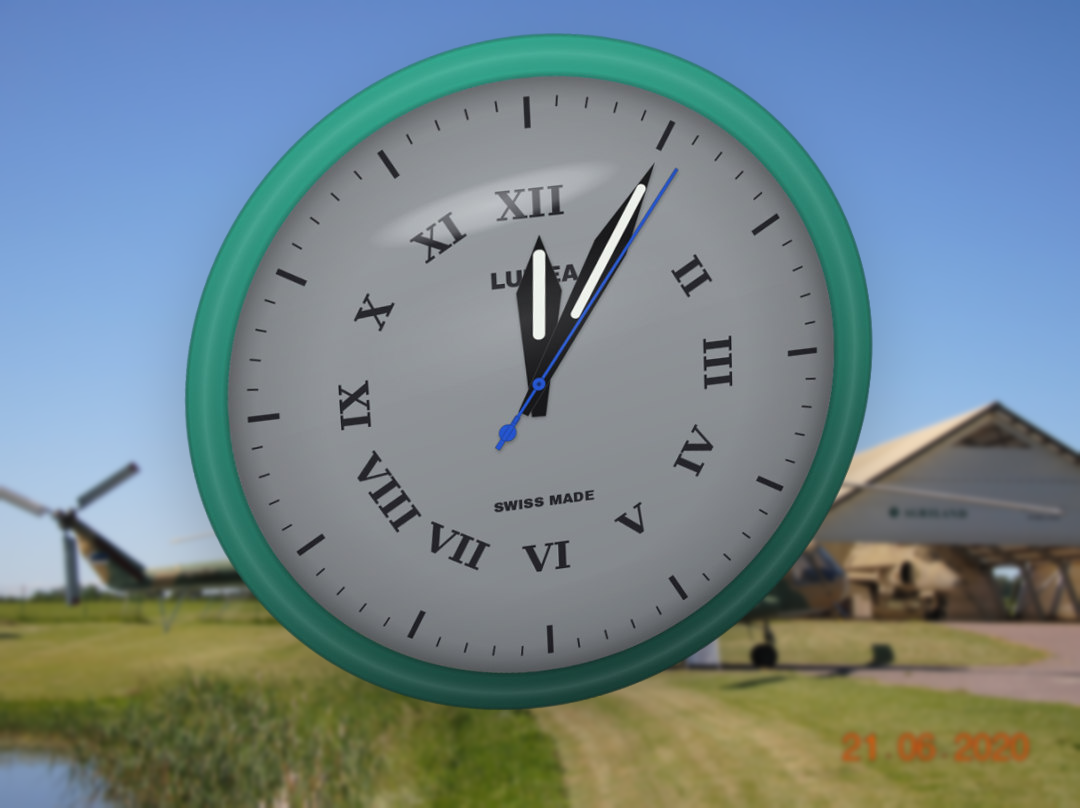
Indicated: 12,05,06
